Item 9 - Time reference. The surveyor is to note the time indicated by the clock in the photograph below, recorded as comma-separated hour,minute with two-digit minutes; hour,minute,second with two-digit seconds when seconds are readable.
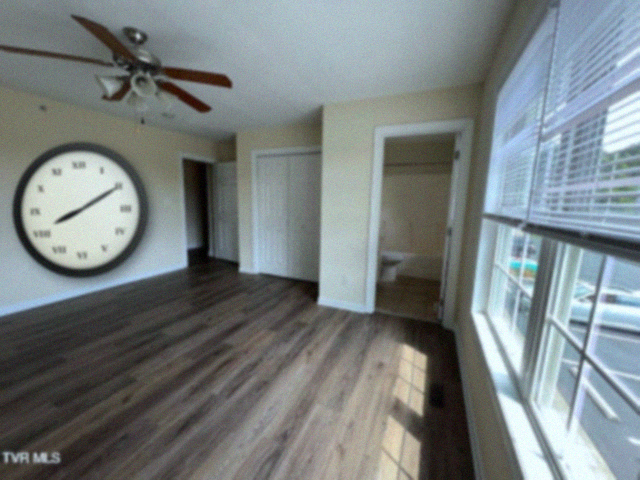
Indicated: 8,10
